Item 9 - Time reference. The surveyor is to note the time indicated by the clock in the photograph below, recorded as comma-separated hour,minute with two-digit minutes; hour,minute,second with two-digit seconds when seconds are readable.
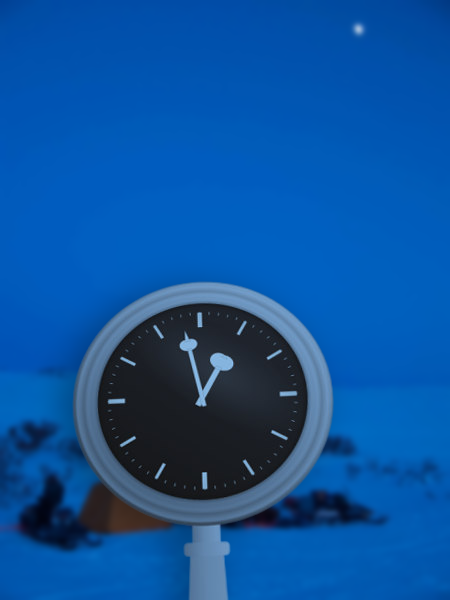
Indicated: 12,58
